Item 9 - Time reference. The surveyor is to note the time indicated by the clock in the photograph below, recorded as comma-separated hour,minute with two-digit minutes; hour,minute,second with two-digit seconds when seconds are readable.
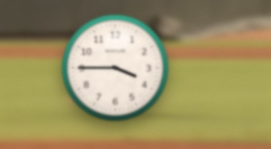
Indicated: 3,45
